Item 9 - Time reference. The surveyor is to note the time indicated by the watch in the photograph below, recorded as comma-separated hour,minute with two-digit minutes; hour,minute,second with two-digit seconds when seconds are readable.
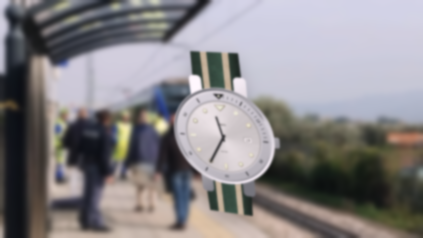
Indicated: 11,35
